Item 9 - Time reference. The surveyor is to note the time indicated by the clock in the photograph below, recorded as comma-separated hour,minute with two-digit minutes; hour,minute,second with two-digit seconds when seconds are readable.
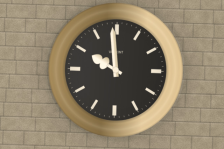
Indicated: 9,59
